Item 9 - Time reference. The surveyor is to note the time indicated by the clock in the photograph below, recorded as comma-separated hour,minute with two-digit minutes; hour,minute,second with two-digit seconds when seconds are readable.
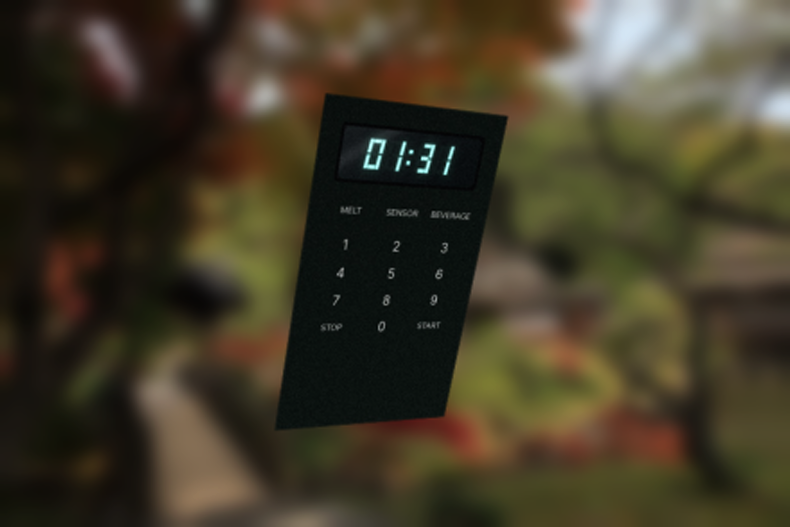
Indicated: 1,31
